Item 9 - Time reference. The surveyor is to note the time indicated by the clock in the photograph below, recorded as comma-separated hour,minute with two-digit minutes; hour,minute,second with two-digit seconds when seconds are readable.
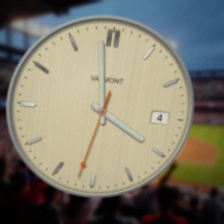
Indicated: 3,58,32
